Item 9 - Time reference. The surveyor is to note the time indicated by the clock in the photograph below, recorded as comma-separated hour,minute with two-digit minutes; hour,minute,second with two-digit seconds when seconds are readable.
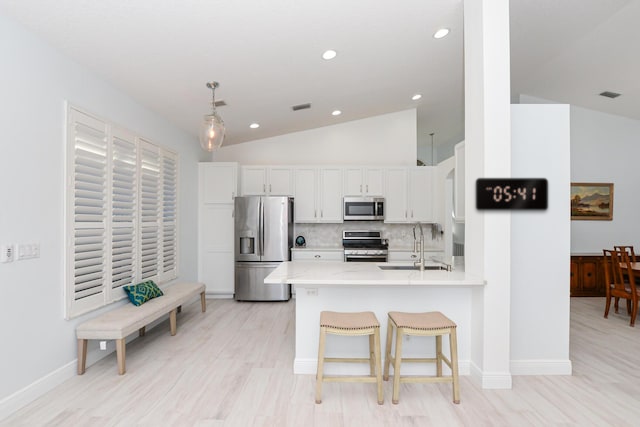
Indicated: 5,41
